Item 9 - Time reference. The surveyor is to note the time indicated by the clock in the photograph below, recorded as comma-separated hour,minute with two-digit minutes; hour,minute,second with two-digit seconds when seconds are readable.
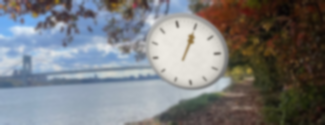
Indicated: 1,05
